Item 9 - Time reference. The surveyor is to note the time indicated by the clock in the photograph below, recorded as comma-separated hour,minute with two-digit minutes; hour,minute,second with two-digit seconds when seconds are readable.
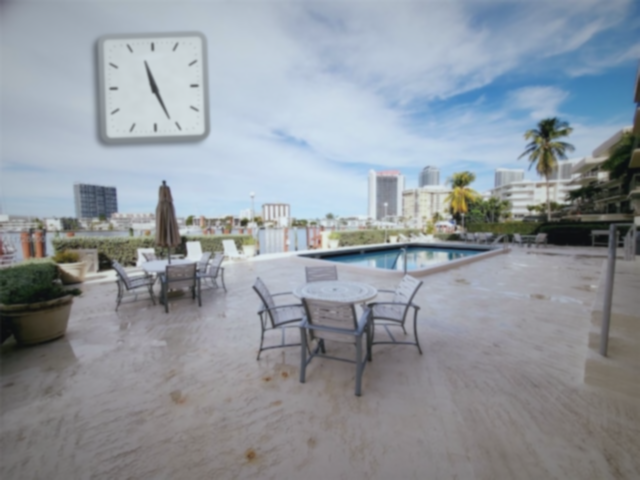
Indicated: 11,26
